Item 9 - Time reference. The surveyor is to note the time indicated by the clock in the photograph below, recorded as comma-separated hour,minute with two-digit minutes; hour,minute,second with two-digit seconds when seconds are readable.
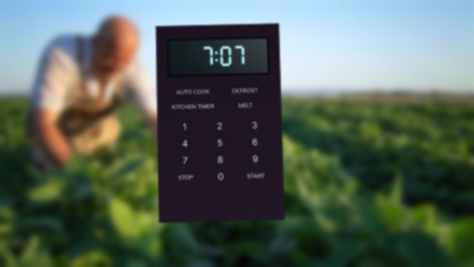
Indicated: 7,07
